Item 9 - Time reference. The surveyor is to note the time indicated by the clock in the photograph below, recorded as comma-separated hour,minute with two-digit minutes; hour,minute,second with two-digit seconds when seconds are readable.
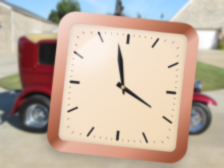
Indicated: 3,58
